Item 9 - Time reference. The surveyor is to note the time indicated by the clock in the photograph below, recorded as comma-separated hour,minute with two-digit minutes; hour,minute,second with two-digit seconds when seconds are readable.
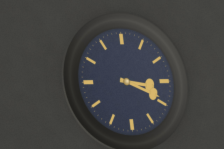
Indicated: 3,19
